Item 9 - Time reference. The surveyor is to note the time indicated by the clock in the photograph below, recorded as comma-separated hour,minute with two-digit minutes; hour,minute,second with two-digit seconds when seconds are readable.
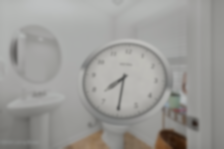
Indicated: 7,30
